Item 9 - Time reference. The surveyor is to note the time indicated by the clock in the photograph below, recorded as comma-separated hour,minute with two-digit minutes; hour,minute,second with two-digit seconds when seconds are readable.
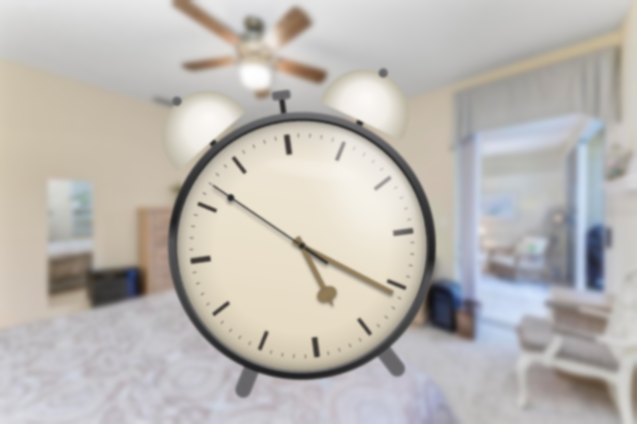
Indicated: 5,20,52
